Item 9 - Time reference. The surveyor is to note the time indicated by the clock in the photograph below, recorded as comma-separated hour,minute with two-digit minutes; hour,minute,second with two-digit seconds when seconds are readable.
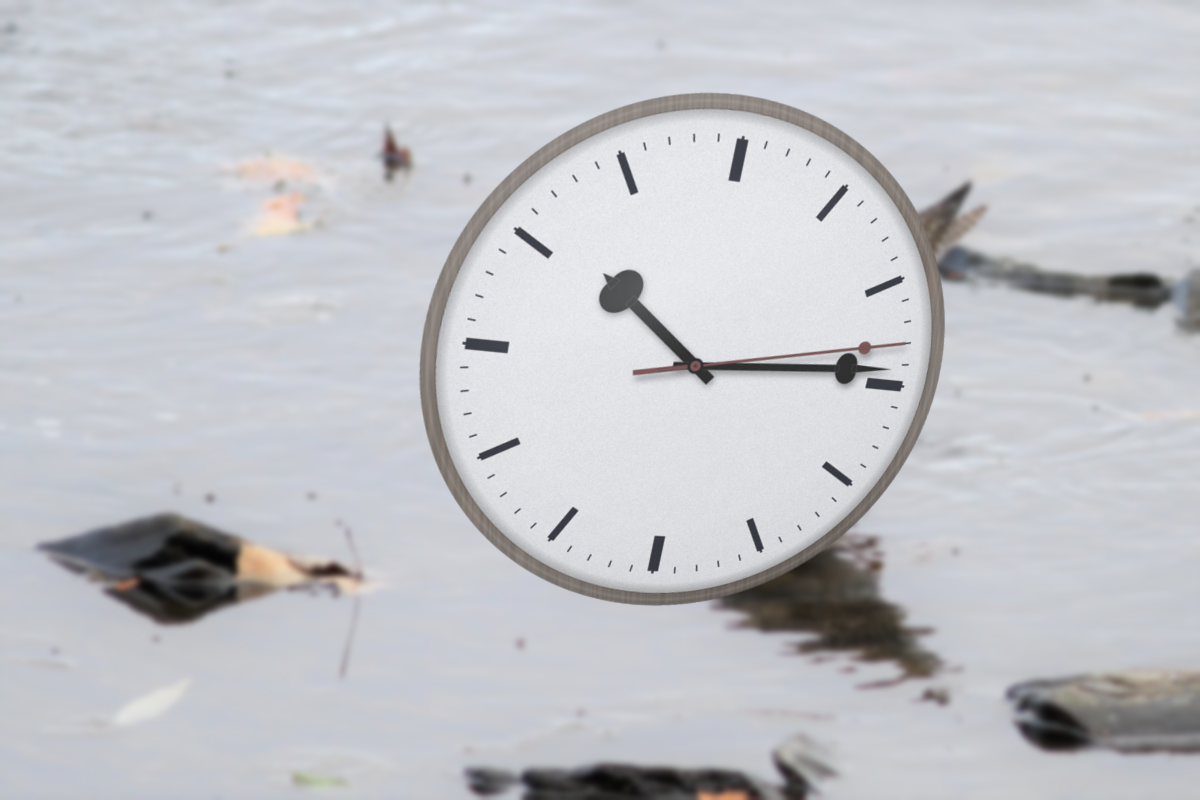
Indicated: 10,14,13
